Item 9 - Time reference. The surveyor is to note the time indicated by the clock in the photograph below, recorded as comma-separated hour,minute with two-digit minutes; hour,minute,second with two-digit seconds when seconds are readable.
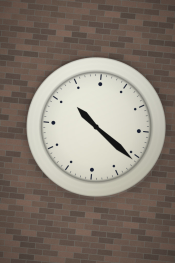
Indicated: 10,21
